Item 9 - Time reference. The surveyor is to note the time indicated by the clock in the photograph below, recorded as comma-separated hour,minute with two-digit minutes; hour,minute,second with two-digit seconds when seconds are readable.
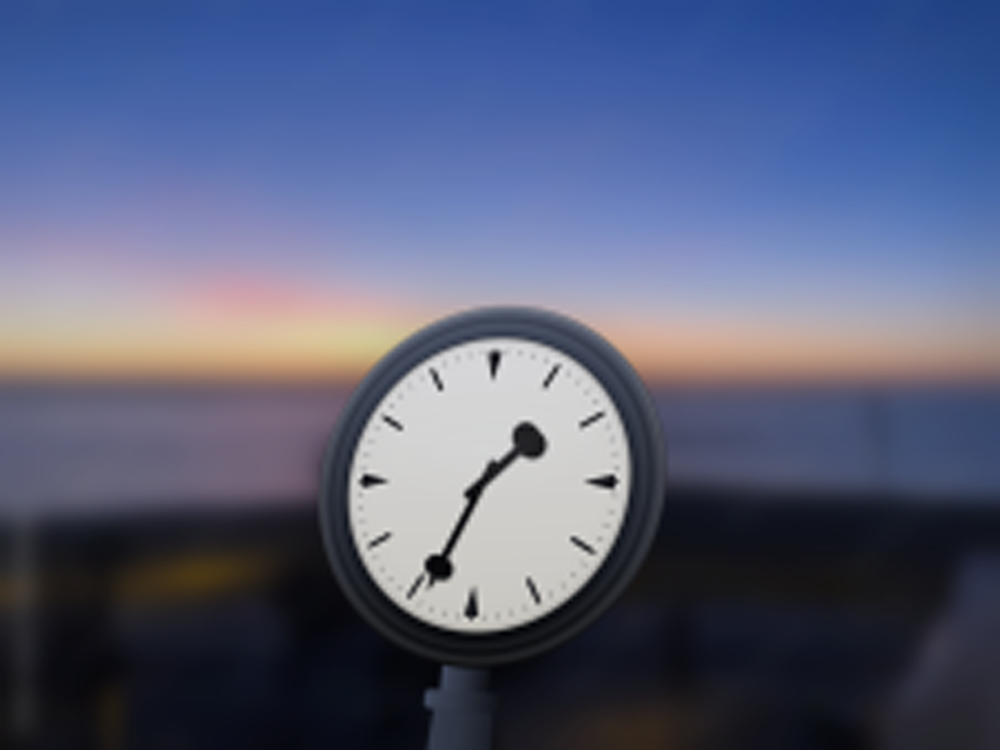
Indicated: 1,34
